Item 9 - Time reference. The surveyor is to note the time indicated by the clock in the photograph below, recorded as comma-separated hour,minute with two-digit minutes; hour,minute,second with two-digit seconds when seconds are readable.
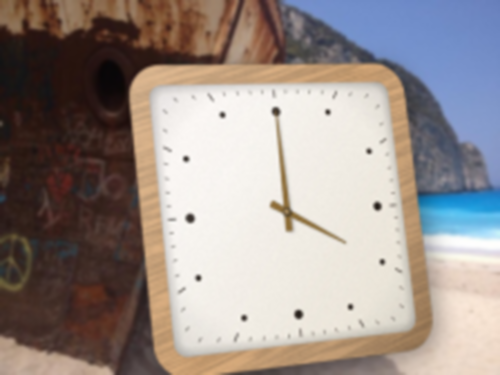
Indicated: 4,00
